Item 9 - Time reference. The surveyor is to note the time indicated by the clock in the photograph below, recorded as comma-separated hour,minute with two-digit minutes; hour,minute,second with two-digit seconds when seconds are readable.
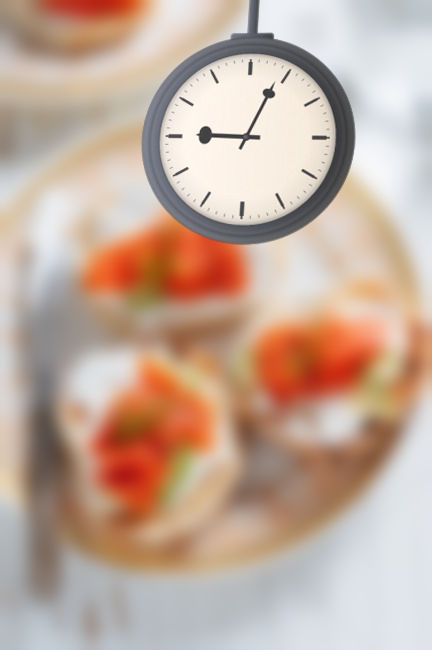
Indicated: 9,04
